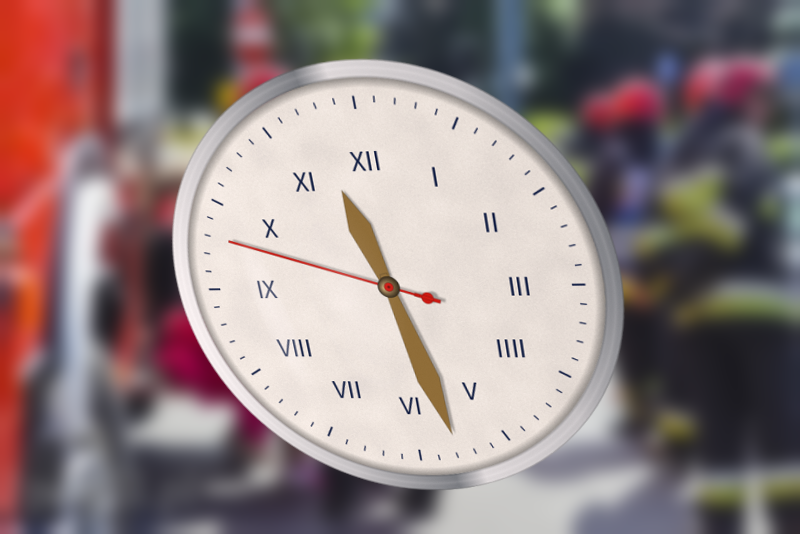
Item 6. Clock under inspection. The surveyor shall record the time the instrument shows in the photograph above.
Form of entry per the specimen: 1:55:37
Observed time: 11:27:48
